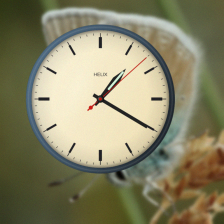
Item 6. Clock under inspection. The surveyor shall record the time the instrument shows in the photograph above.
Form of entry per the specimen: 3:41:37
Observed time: 1:20:08
